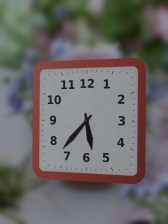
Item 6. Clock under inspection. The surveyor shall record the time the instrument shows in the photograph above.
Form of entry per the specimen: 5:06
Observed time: 5:37
